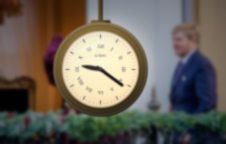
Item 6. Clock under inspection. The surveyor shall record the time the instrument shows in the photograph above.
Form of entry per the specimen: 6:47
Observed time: 9:21
